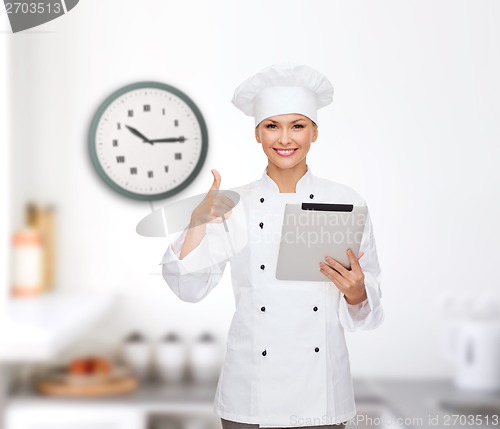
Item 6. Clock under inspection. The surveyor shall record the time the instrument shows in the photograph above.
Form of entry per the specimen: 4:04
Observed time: 10:15
